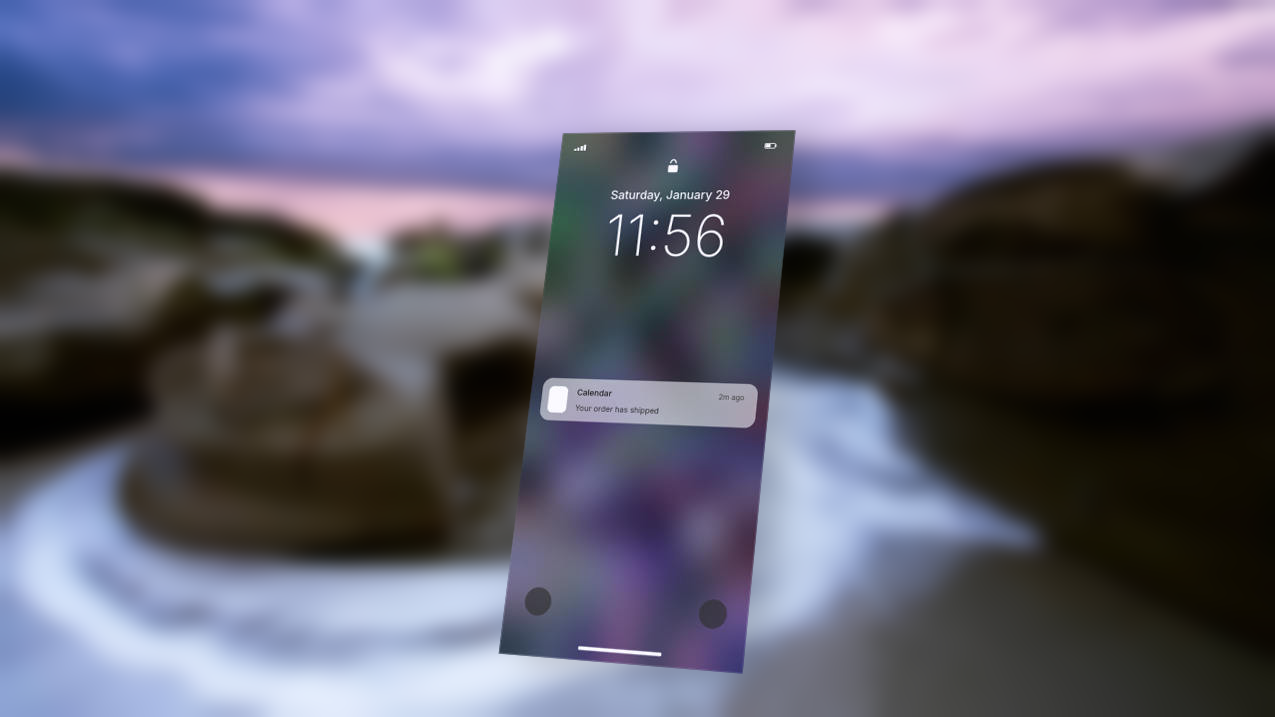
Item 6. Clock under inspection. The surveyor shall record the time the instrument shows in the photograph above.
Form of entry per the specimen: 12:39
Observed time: 11:56
